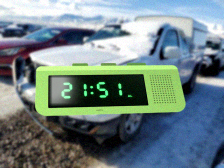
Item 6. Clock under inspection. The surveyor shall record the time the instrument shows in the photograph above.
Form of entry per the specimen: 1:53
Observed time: 21:51
